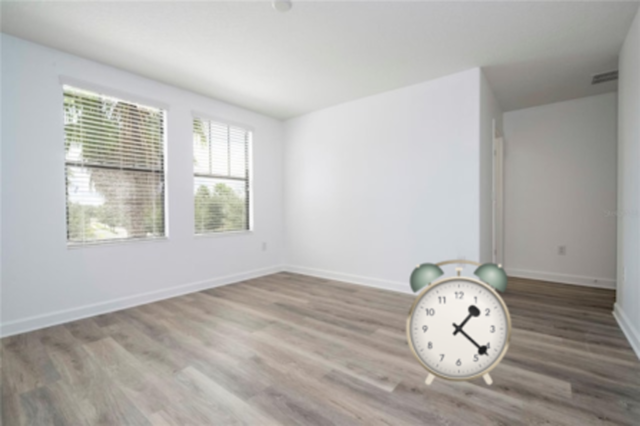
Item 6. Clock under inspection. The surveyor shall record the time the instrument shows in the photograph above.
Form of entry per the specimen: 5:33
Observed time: 1:22
